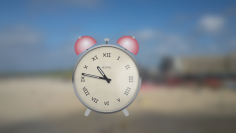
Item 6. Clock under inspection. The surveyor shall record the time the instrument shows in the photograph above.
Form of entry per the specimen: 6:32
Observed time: 10:47
